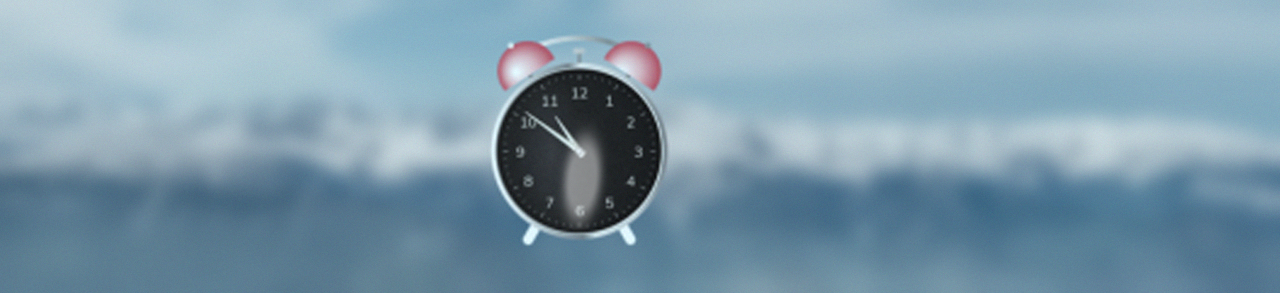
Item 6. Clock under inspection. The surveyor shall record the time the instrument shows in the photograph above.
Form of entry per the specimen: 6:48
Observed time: 10:51
